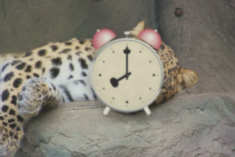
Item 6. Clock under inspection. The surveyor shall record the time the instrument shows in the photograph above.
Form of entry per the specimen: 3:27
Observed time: 8:00
